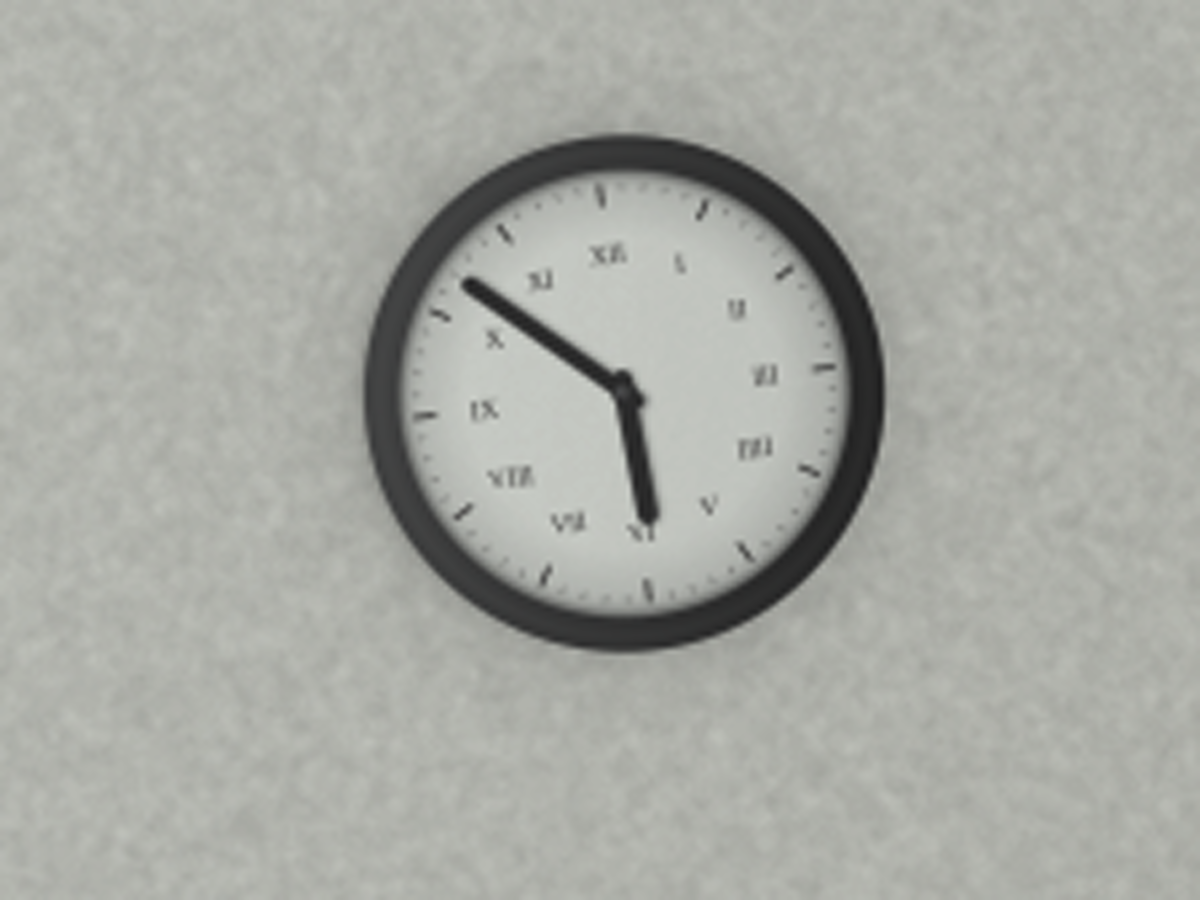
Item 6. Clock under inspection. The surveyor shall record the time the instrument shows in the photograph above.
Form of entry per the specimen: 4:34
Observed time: 5:52
